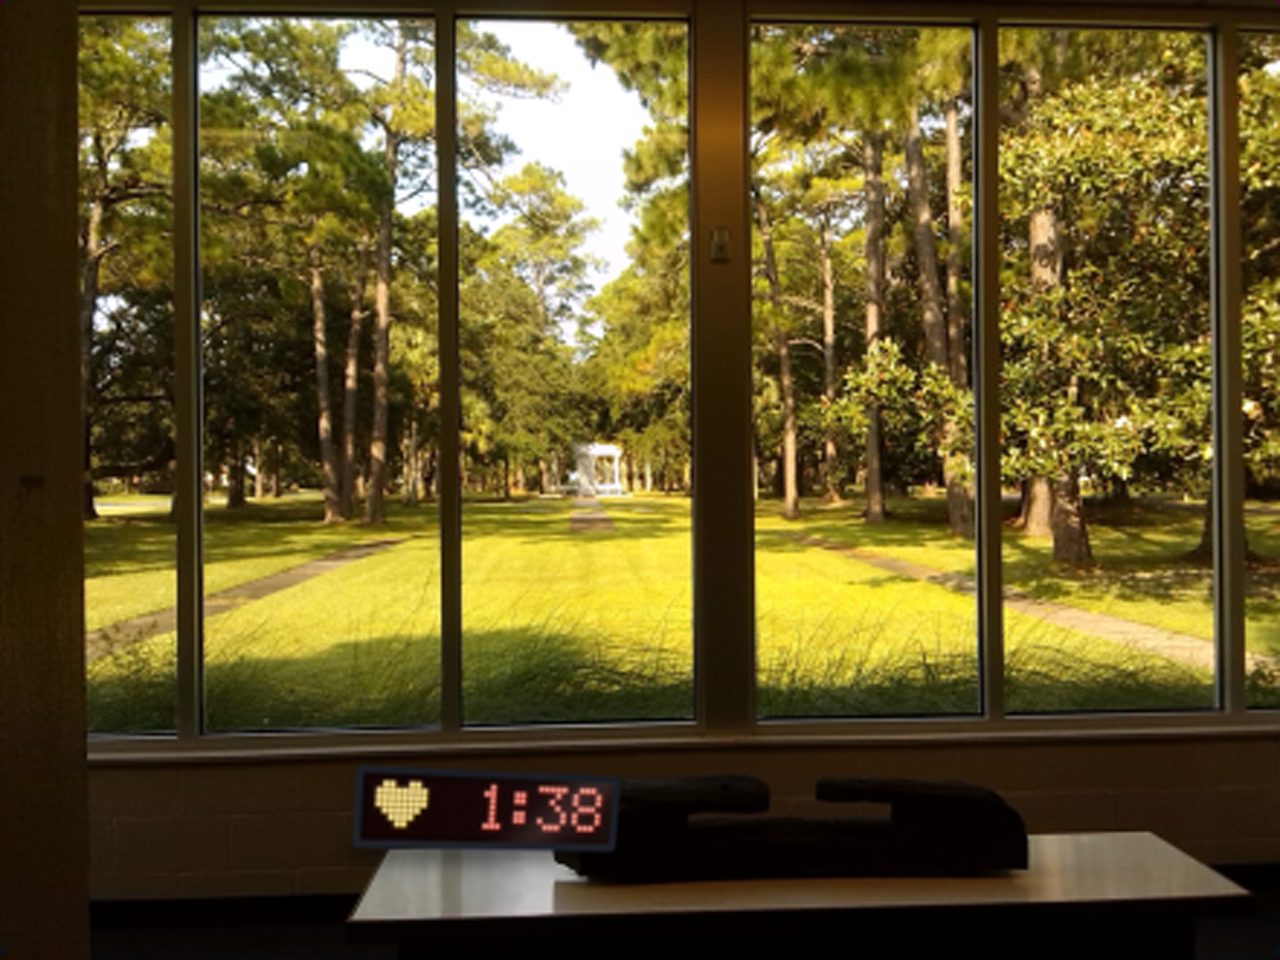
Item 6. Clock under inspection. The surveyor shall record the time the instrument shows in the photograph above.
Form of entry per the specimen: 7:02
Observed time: 1:38
